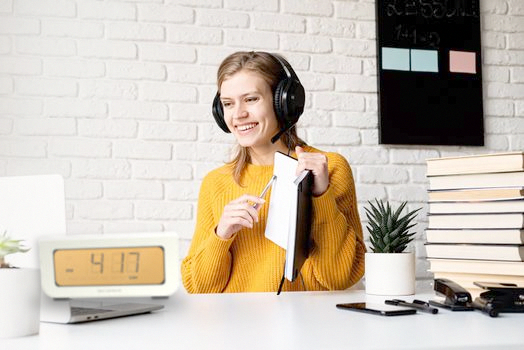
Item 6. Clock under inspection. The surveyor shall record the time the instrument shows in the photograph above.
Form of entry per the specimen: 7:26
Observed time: 4:17
